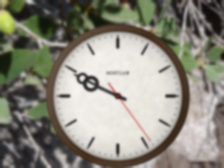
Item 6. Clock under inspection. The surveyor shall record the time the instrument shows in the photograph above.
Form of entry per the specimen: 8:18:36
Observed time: 9:49:24
